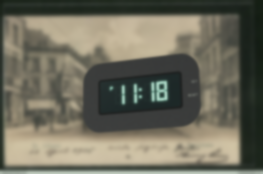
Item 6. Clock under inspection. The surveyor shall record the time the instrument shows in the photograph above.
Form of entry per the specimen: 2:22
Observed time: 11:18
